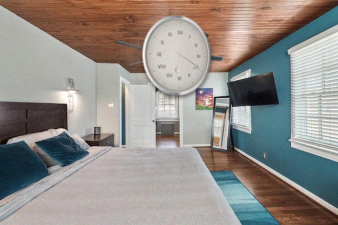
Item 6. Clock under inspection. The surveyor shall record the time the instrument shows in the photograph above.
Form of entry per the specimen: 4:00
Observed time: 6:20
